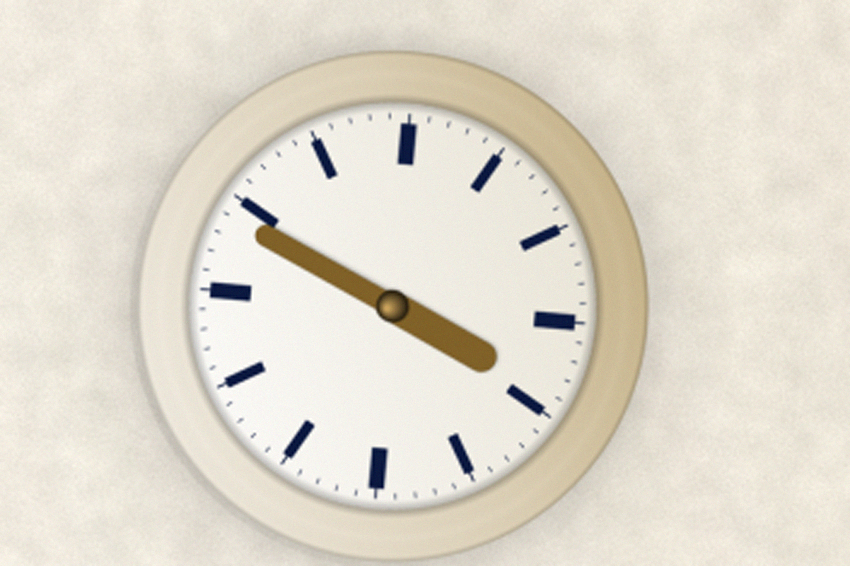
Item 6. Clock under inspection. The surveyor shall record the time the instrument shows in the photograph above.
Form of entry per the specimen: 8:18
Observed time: 3:49
